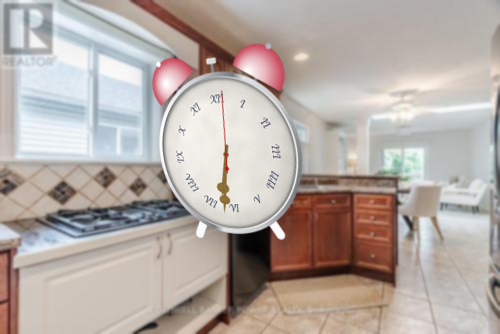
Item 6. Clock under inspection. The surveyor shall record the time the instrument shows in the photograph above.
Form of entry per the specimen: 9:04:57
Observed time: 6:32:01
